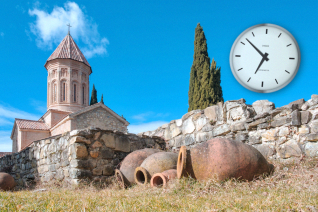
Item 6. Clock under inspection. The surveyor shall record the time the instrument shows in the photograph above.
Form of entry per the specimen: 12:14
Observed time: 6:52
